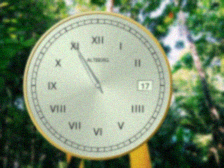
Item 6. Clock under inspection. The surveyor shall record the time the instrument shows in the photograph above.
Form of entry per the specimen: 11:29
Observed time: 10:55
